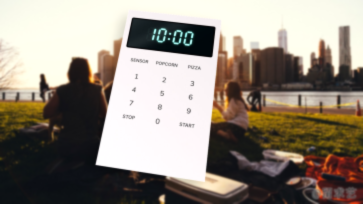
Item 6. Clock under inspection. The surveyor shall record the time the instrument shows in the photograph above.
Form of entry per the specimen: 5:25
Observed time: 10:00
